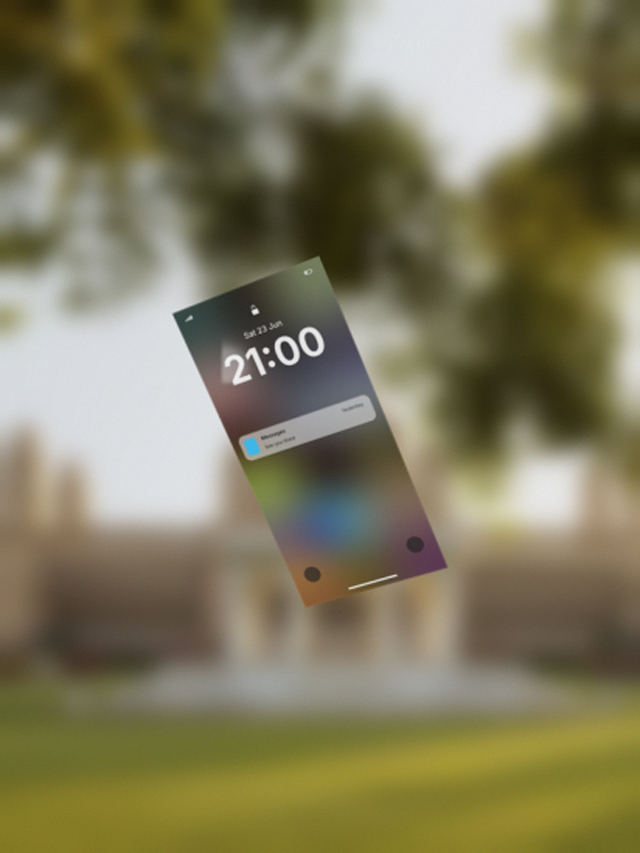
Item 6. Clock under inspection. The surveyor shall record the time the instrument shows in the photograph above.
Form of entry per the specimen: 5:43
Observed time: 21:00
